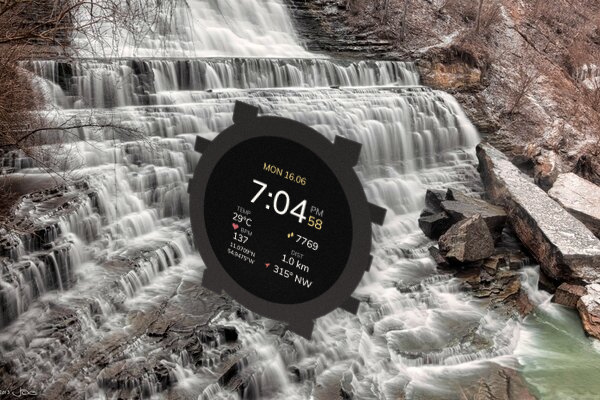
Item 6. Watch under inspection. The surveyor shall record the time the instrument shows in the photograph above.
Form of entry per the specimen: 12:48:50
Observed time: 7:04:58
